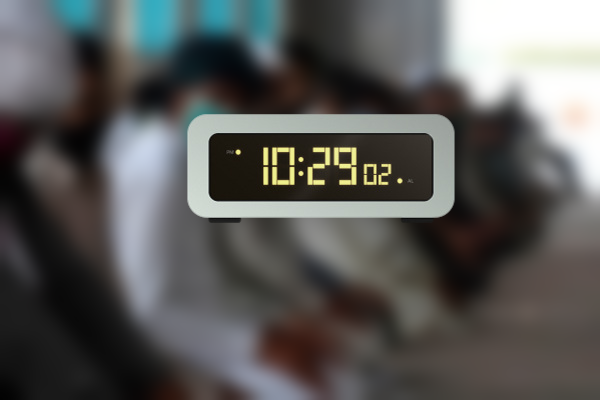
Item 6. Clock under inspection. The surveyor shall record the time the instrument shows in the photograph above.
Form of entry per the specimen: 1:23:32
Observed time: 10:29:02
